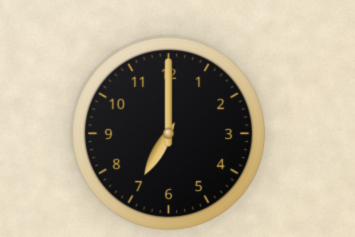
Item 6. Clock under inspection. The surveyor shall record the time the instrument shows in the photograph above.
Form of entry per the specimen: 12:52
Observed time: 7:00
